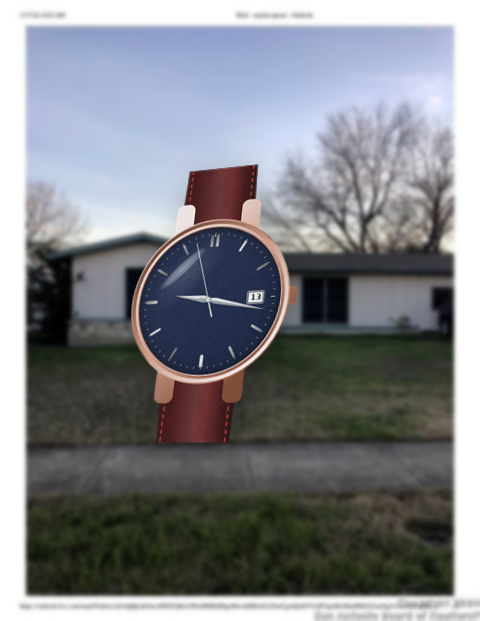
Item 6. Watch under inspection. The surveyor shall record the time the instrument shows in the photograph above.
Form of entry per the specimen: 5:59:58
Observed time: 9:16:57
